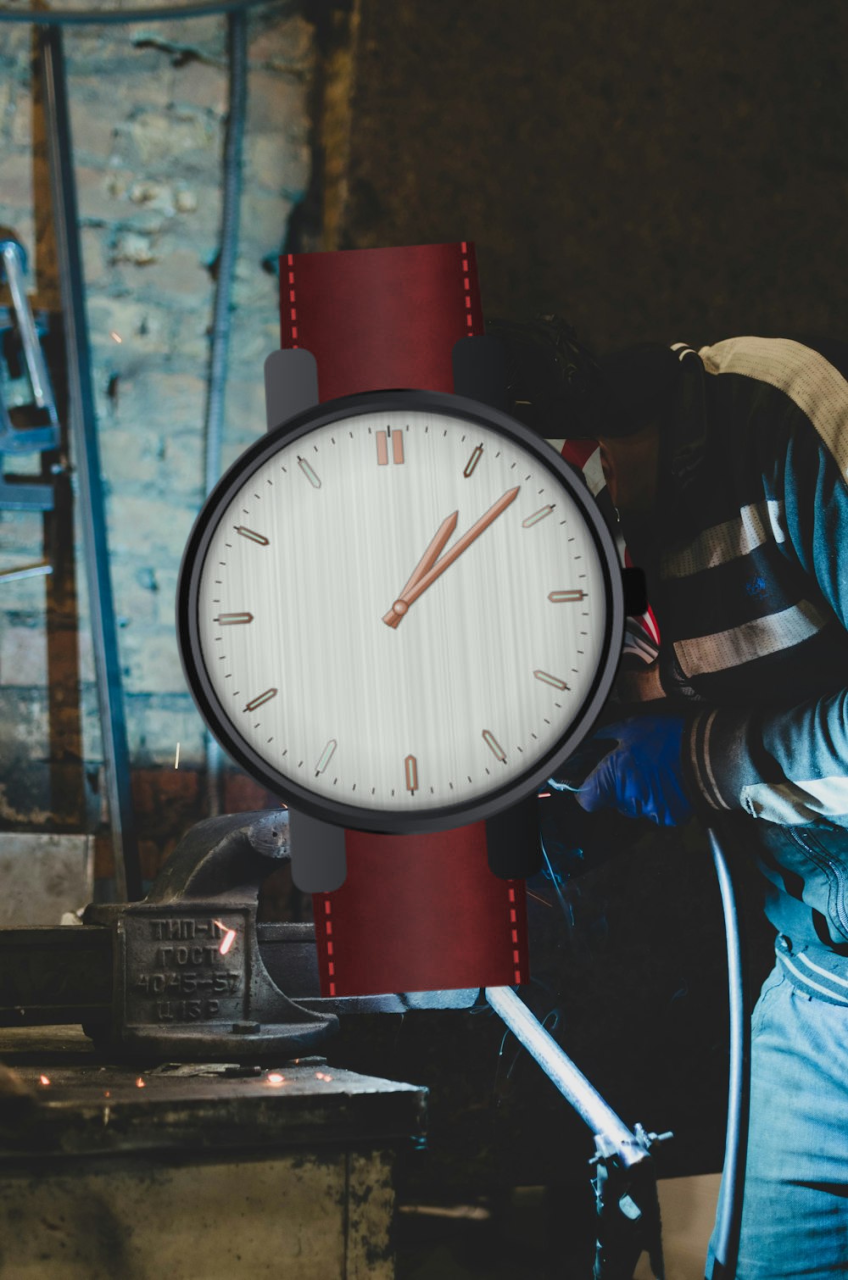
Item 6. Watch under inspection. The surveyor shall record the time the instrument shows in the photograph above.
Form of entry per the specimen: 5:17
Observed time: 1:08
